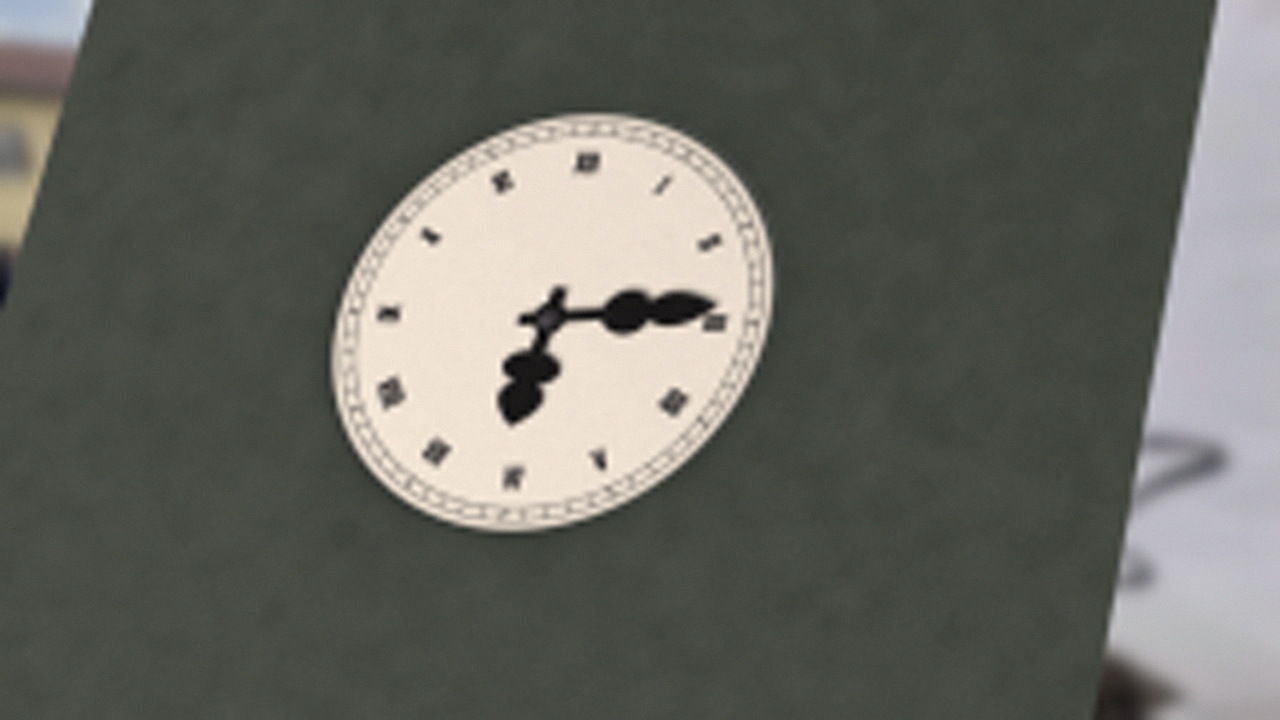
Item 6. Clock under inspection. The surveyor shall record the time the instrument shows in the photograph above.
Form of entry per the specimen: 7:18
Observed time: 6:14
